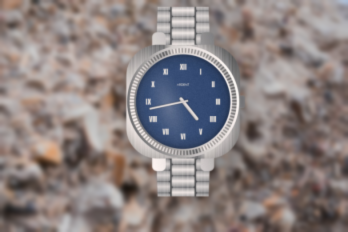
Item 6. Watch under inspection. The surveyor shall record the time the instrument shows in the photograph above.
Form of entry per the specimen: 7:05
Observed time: 4:43
